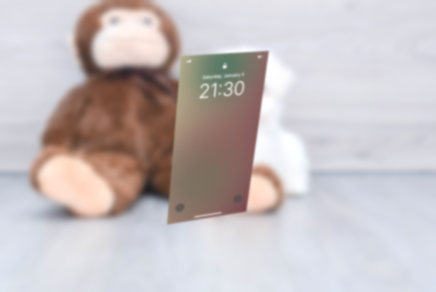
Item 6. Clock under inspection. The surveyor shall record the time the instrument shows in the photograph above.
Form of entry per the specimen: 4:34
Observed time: 21:30
